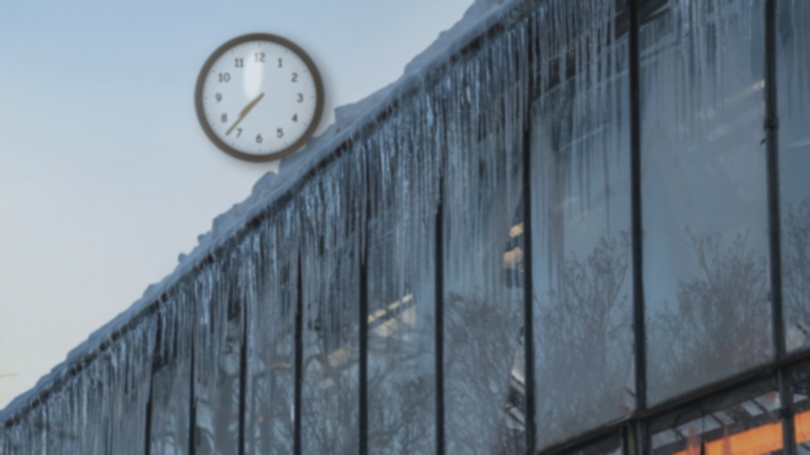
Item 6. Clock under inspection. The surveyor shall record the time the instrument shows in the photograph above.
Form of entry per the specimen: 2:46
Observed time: 7:37
